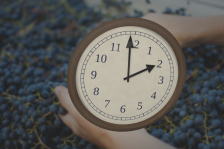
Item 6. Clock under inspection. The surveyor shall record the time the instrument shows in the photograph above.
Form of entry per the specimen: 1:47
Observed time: 1:59
